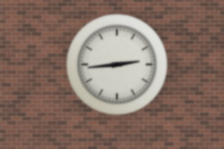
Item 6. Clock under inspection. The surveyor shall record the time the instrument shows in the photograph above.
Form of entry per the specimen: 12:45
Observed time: 2:44
